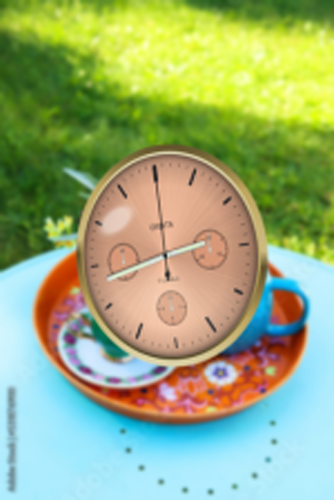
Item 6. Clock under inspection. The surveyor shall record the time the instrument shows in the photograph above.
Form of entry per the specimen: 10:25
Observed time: 2:43
